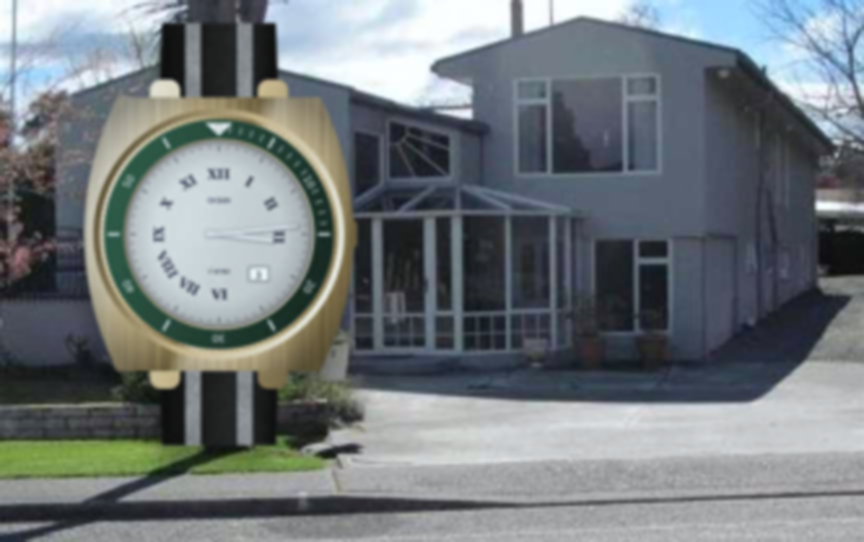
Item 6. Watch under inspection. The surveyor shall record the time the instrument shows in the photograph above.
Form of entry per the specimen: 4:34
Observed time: 3:14
